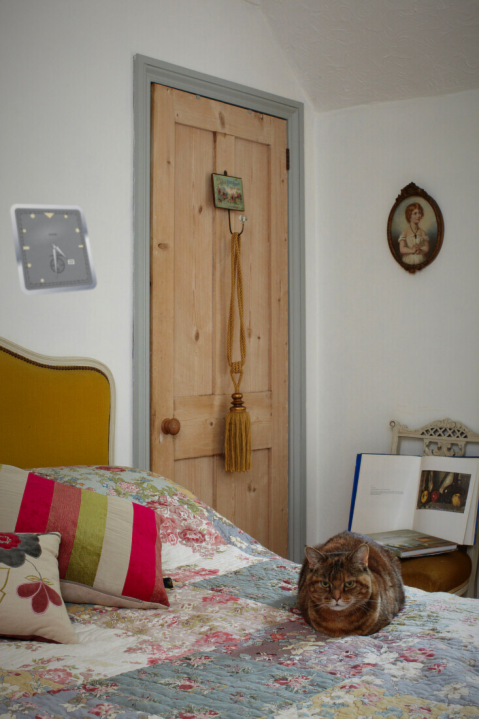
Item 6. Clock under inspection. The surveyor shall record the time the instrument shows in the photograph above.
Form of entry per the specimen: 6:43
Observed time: 4:31
